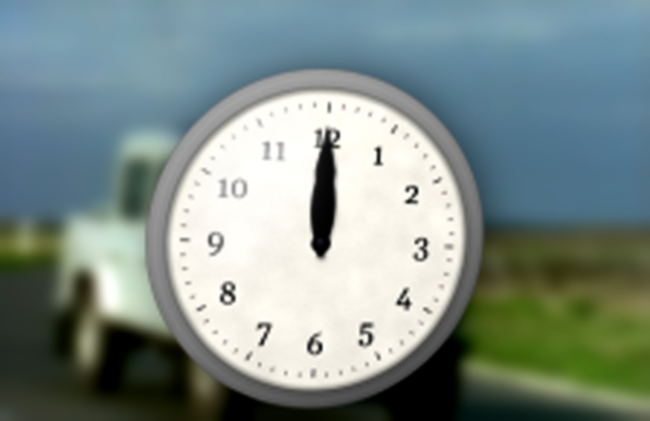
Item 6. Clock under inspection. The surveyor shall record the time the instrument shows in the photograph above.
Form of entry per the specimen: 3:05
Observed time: 12:00
